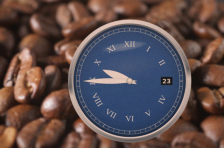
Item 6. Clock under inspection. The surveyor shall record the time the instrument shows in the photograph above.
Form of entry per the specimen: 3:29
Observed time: 9:45
